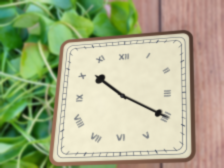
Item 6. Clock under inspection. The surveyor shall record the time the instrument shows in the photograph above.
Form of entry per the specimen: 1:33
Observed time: 10:20
